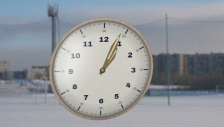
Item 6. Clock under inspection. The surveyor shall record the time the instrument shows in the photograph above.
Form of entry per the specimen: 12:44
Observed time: 1:04
